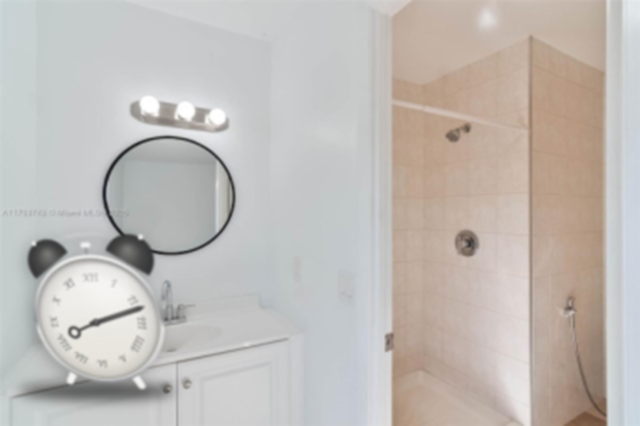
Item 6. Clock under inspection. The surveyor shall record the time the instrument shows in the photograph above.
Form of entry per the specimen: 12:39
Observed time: 8:12
